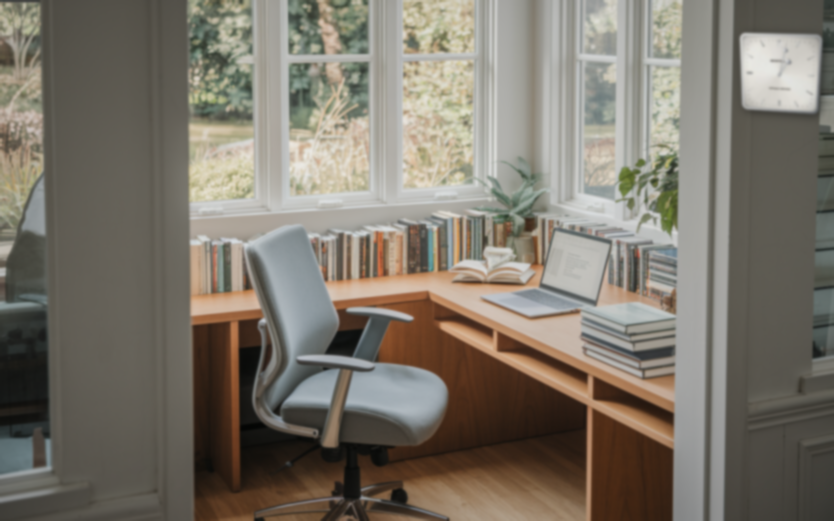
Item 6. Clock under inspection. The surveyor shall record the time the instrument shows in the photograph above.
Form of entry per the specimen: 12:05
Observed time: 1:02
